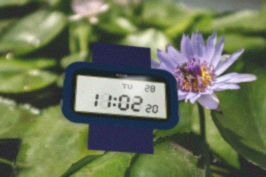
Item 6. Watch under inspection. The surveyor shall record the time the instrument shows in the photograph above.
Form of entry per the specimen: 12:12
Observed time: 11:02
